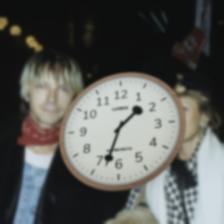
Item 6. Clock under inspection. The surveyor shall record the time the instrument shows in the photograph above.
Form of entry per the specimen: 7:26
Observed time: 1:33
